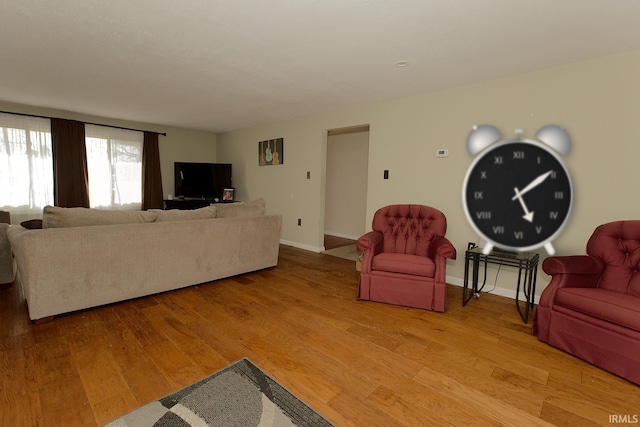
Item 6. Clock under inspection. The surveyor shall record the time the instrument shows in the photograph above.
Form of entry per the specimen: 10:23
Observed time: 5:09
